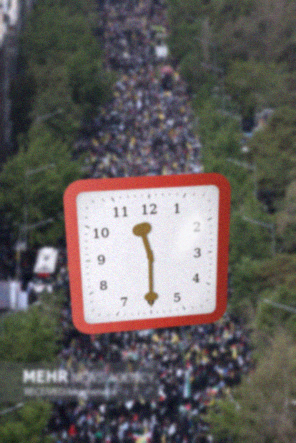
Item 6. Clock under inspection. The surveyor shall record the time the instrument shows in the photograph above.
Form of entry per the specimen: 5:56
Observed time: 11:30
